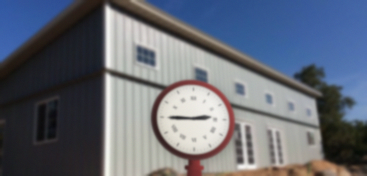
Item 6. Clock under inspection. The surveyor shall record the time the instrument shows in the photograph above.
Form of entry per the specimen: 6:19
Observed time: 2:45
